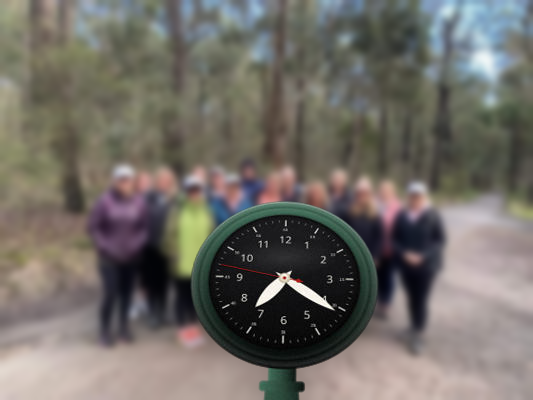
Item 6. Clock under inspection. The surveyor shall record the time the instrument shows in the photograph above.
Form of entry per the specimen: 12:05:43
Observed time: 7:20:47
